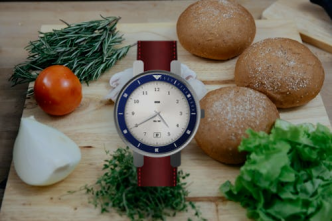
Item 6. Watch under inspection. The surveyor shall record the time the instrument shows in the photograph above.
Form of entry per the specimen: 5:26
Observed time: 4:40
